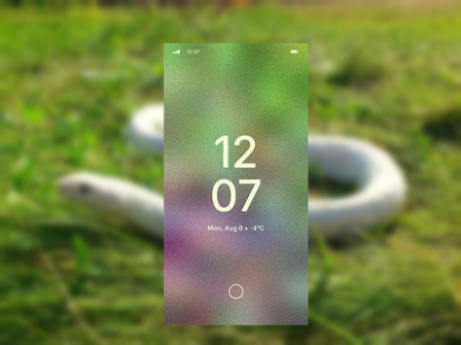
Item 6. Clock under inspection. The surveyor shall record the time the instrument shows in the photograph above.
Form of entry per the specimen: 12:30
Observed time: 12:07
